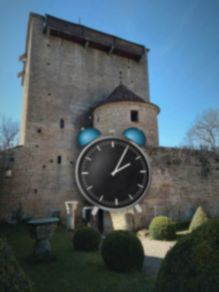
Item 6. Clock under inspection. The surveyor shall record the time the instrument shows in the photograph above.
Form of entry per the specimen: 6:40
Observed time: 2:05
